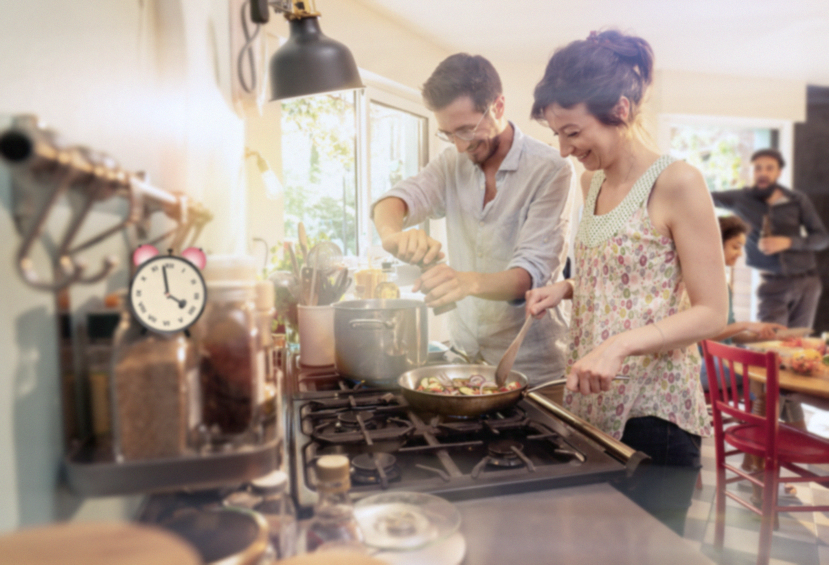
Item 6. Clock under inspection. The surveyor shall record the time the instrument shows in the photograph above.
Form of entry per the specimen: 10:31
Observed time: 3:58
